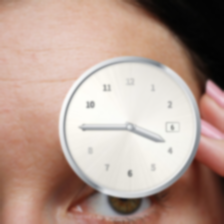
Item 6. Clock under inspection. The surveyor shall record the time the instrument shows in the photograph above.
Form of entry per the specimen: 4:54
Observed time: 3:45
